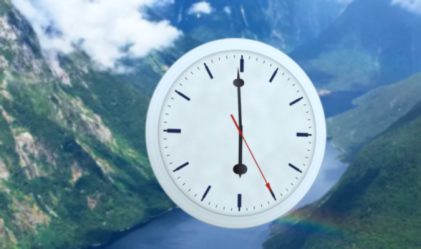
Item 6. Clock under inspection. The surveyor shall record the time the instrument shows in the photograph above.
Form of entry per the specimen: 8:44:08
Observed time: 5:59:25
